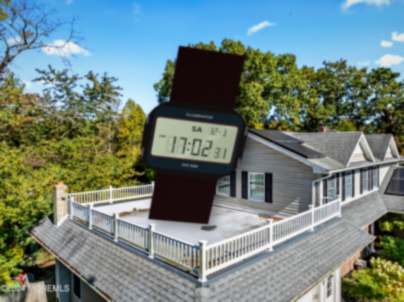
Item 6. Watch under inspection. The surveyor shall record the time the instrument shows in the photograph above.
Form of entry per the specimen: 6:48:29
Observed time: 17:02:31
